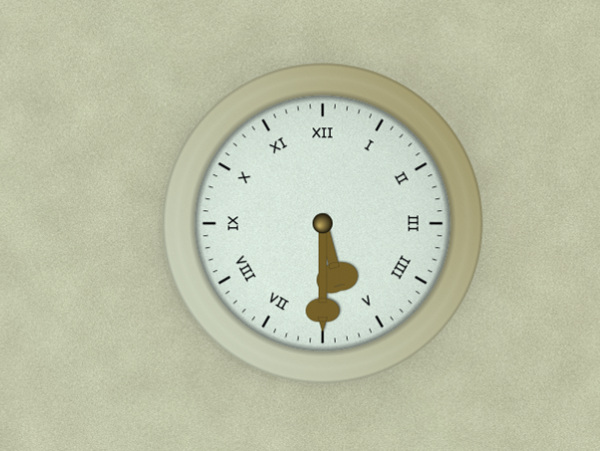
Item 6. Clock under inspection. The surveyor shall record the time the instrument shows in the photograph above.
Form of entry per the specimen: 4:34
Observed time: 5:30
